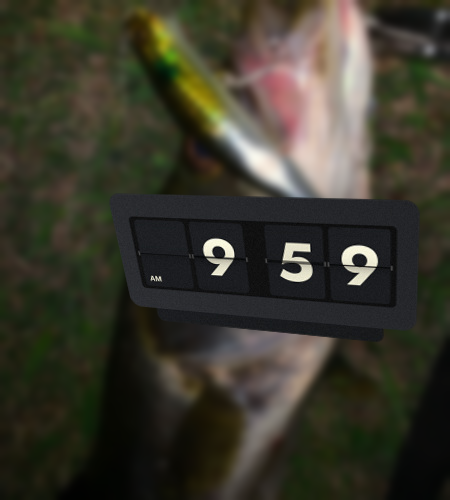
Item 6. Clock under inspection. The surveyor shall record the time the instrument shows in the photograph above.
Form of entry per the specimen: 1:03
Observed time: 9:59
